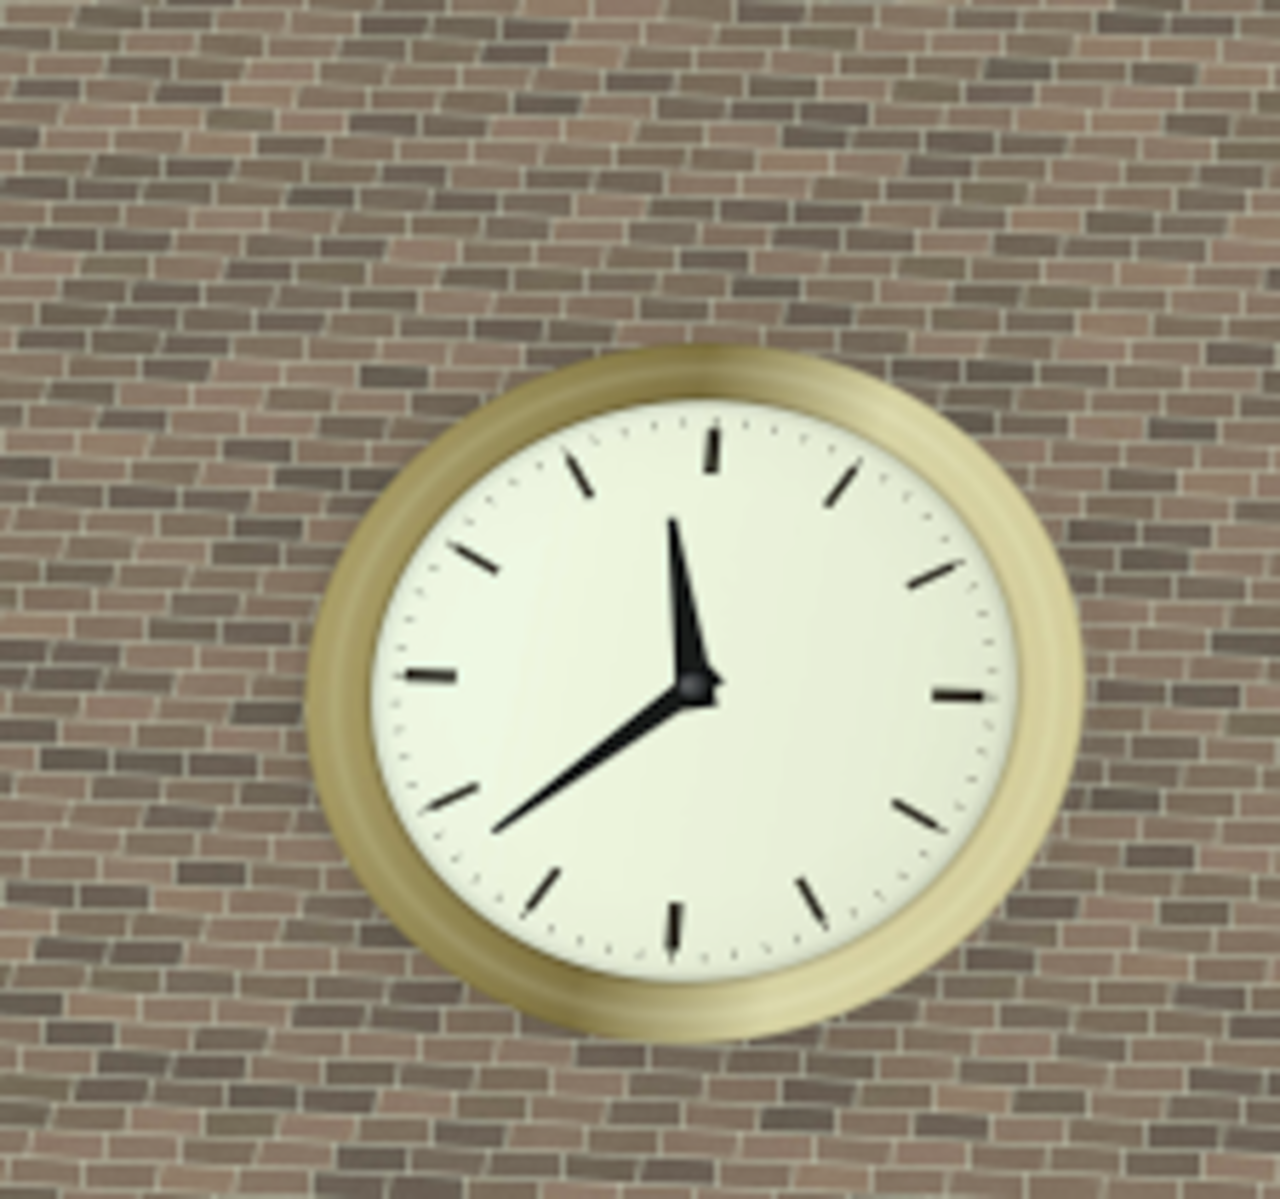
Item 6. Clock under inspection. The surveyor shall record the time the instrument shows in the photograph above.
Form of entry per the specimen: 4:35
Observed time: 11:38
